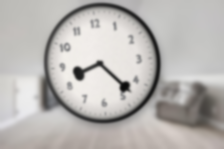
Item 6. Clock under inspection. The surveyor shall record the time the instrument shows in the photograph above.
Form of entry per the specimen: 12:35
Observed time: 8:23
